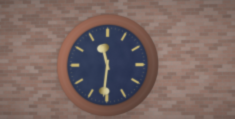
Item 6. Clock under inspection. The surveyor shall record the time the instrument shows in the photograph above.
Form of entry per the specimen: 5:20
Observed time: 11:31
